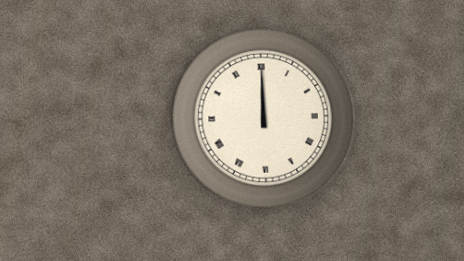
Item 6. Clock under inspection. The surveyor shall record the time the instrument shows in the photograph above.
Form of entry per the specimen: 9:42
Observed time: 12:00
